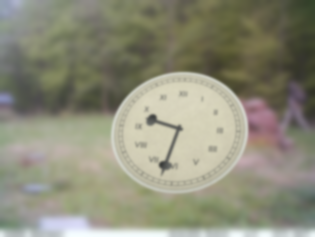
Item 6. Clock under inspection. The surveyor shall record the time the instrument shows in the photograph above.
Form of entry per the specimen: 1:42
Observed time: 9:32
